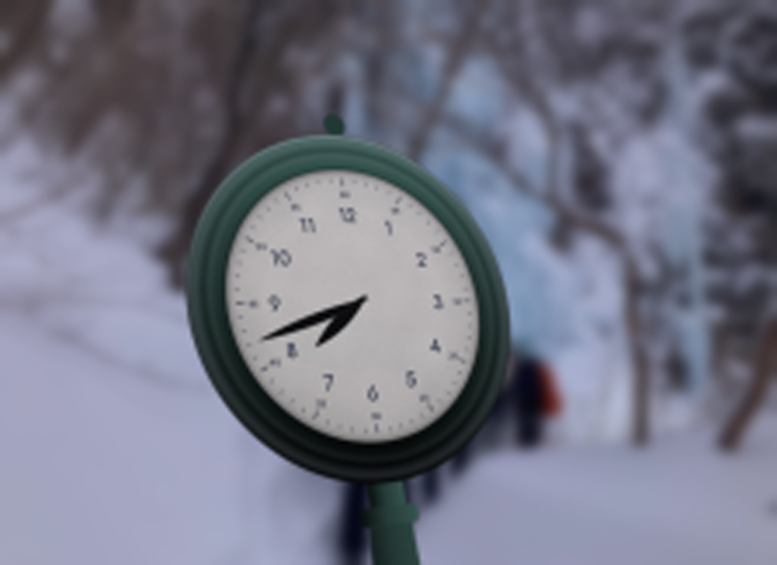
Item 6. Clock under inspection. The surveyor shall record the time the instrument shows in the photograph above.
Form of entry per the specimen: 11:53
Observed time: 7:42
